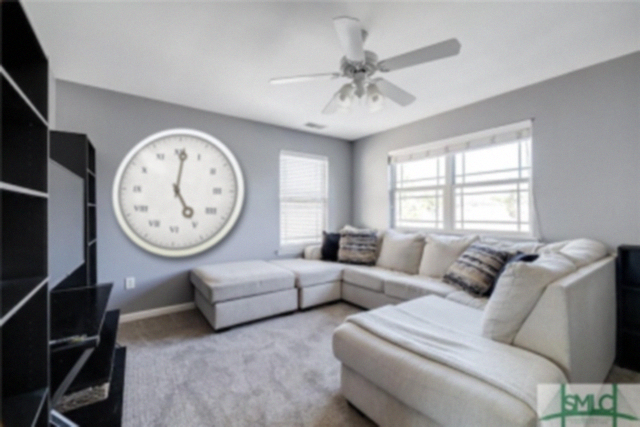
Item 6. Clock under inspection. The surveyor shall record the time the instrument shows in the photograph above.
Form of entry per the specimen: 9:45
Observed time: 5:01
